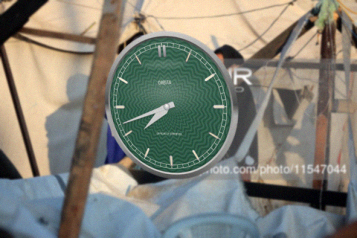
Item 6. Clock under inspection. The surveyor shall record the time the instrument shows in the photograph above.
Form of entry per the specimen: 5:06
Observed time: 7:42
